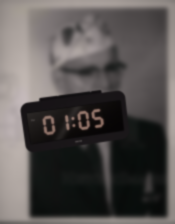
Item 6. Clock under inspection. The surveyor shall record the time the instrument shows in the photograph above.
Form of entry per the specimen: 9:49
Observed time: 1:05
